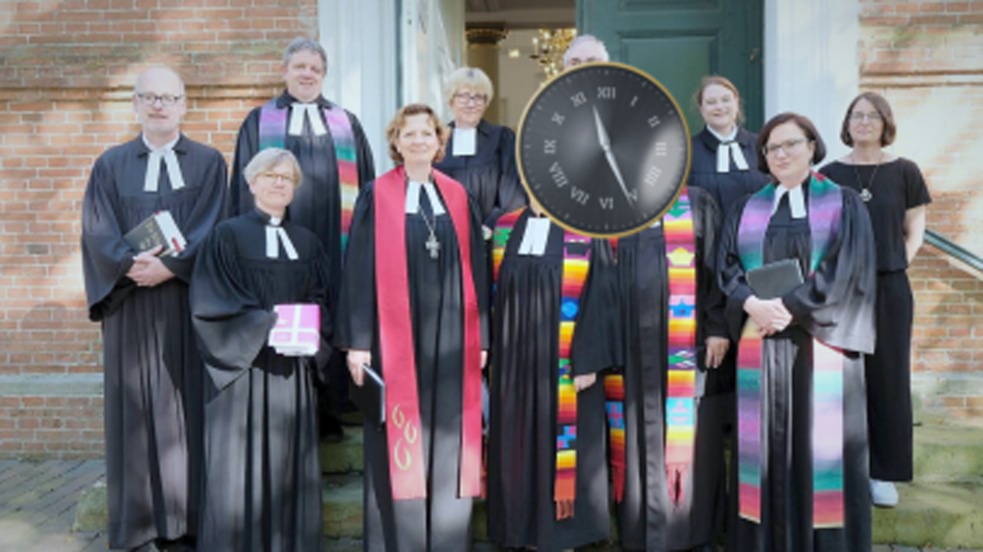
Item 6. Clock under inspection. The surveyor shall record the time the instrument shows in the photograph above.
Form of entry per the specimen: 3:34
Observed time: 11:26
